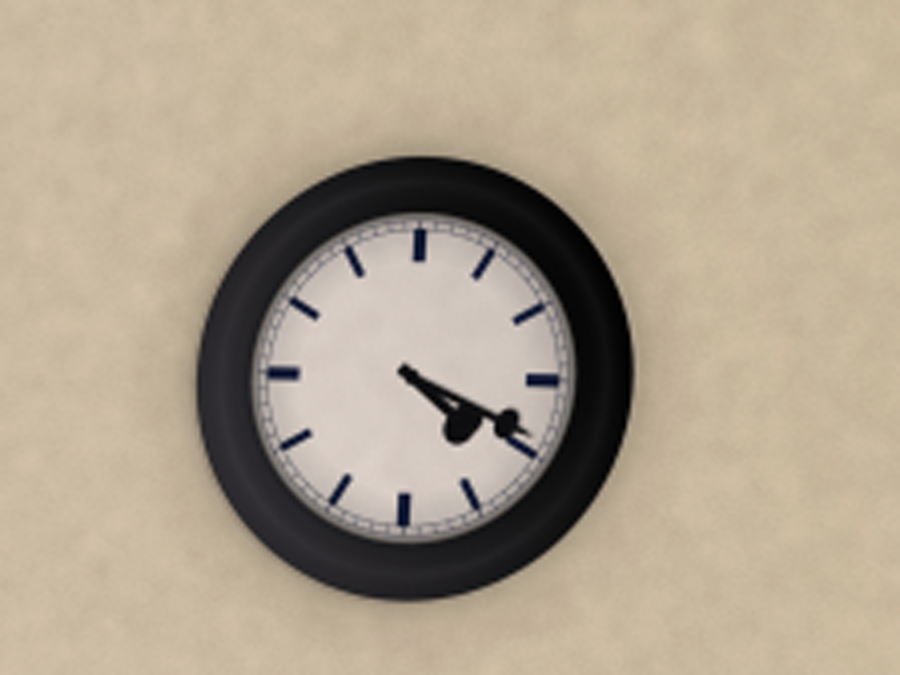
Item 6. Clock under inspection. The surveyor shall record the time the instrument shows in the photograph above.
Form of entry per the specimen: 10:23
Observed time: 4:19
